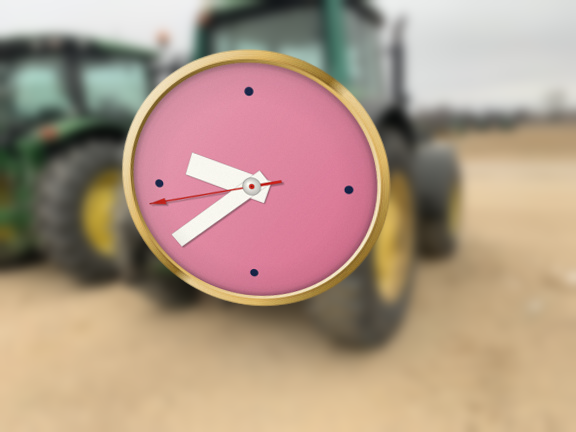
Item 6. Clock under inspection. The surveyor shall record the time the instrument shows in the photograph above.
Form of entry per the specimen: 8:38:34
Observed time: 9:38:43
